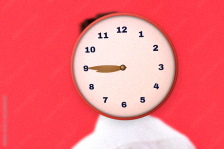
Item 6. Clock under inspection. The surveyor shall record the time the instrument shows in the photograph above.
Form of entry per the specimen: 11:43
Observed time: 8:45
